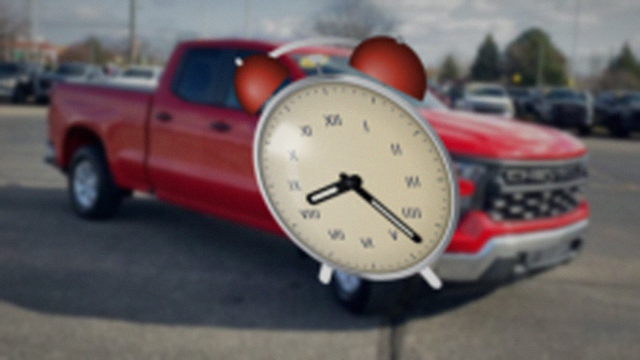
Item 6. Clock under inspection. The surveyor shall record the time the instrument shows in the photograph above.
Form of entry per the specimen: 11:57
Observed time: 8:23
